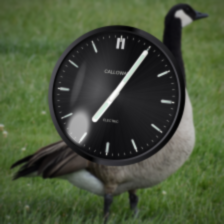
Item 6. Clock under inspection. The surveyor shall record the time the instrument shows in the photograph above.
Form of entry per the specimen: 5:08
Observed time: 7:05
